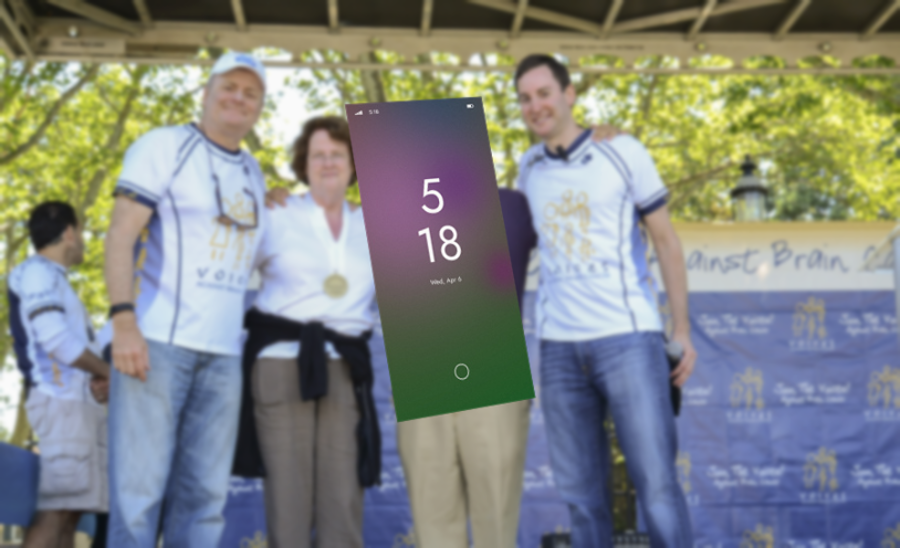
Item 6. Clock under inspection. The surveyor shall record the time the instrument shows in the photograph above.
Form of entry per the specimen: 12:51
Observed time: 5:18
